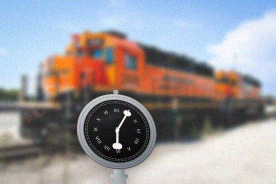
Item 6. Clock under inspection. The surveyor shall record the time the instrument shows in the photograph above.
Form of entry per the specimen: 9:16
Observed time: 6:05
